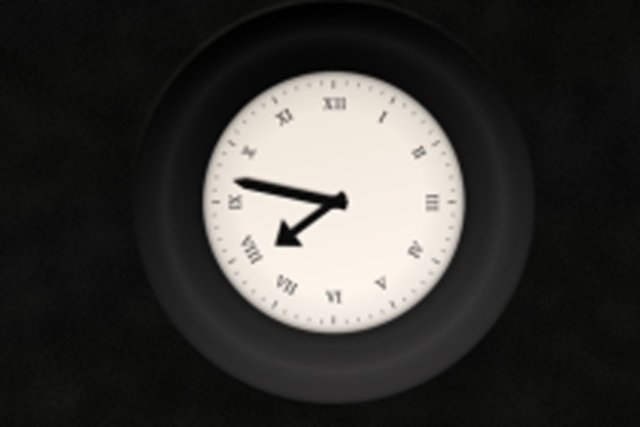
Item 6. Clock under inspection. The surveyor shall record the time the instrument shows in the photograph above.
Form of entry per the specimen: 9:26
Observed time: 7:47
